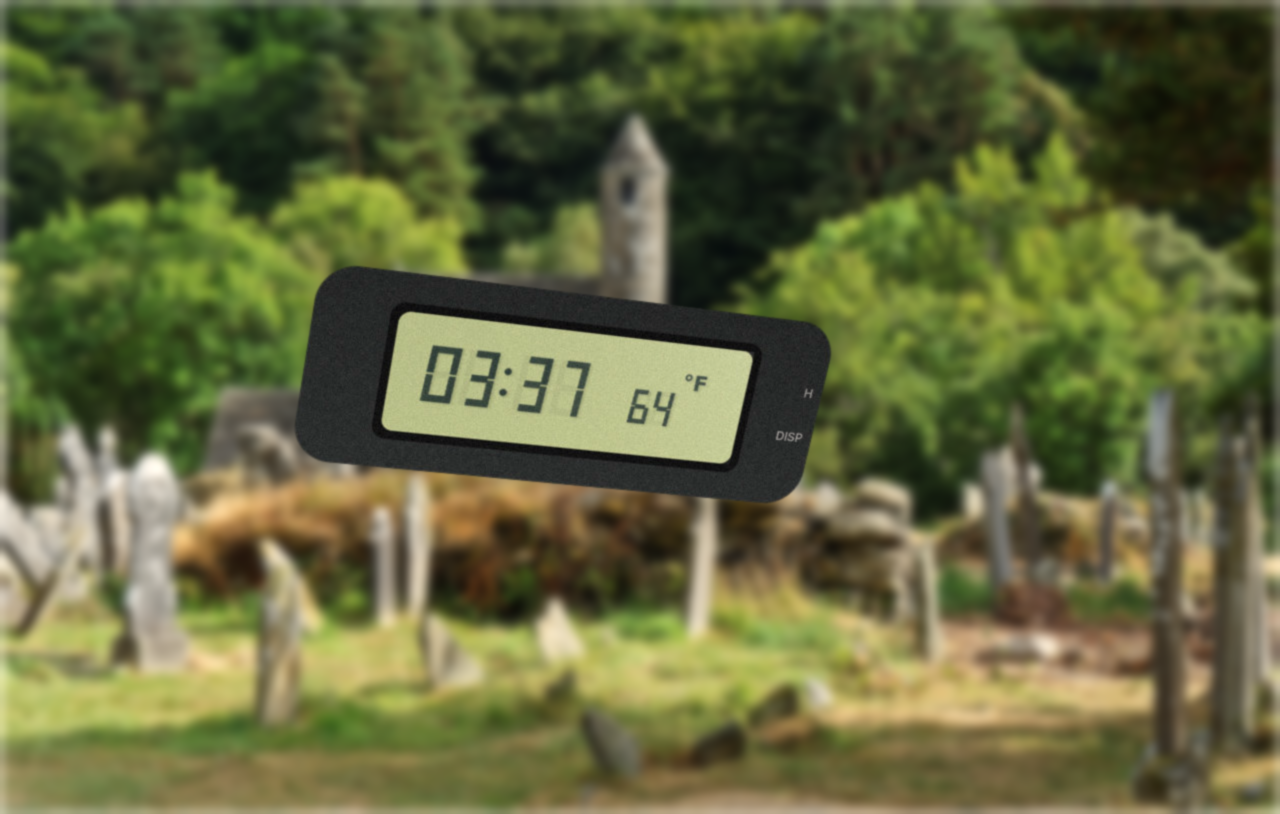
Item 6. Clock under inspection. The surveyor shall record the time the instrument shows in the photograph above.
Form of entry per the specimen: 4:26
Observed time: 3:37
